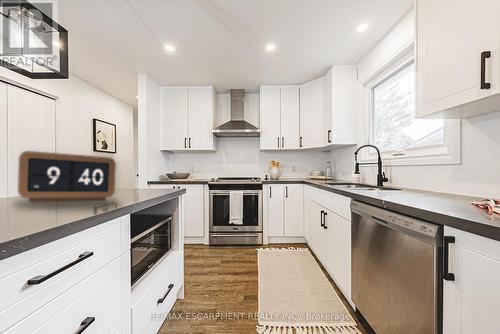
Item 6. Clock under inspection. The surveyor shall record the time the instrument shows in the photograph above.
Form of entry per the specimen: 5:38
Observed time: 9:40
